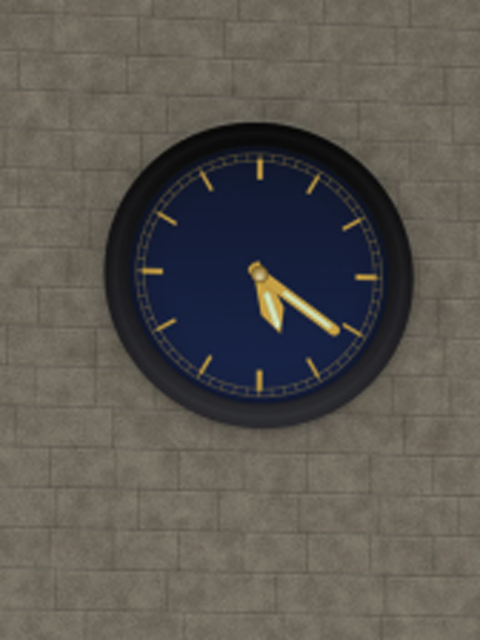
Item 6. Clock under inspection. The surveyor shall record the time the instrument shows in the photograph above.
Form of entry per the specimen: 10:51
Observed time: 5:21
